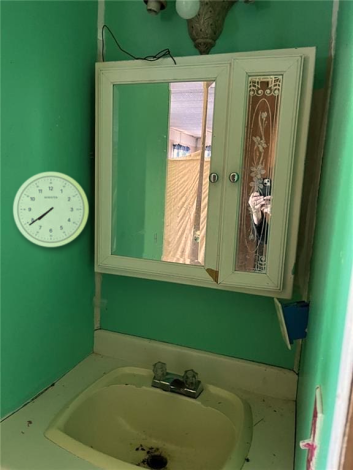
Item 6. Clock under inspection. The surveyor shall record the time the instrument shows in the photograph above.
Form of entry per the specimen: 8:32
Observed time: 7:39
